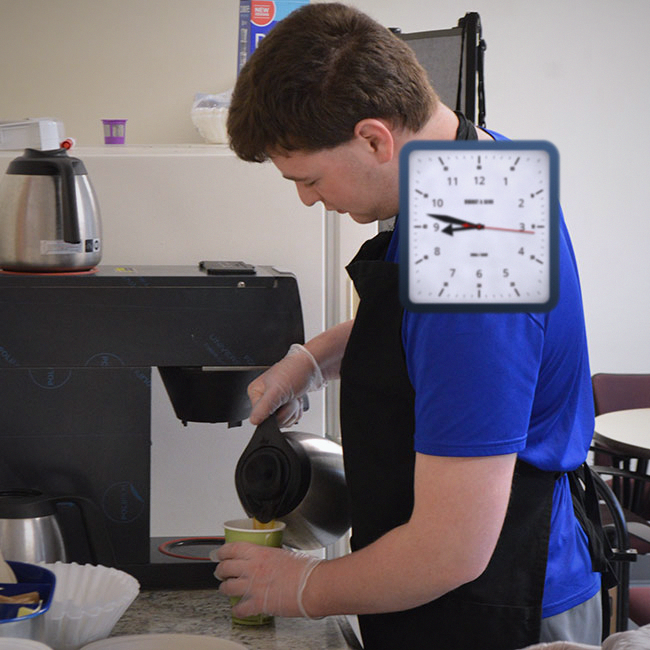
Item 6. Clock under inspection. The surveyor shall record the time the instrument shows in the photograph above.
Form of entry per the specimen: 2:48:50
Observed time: 8:47:16
